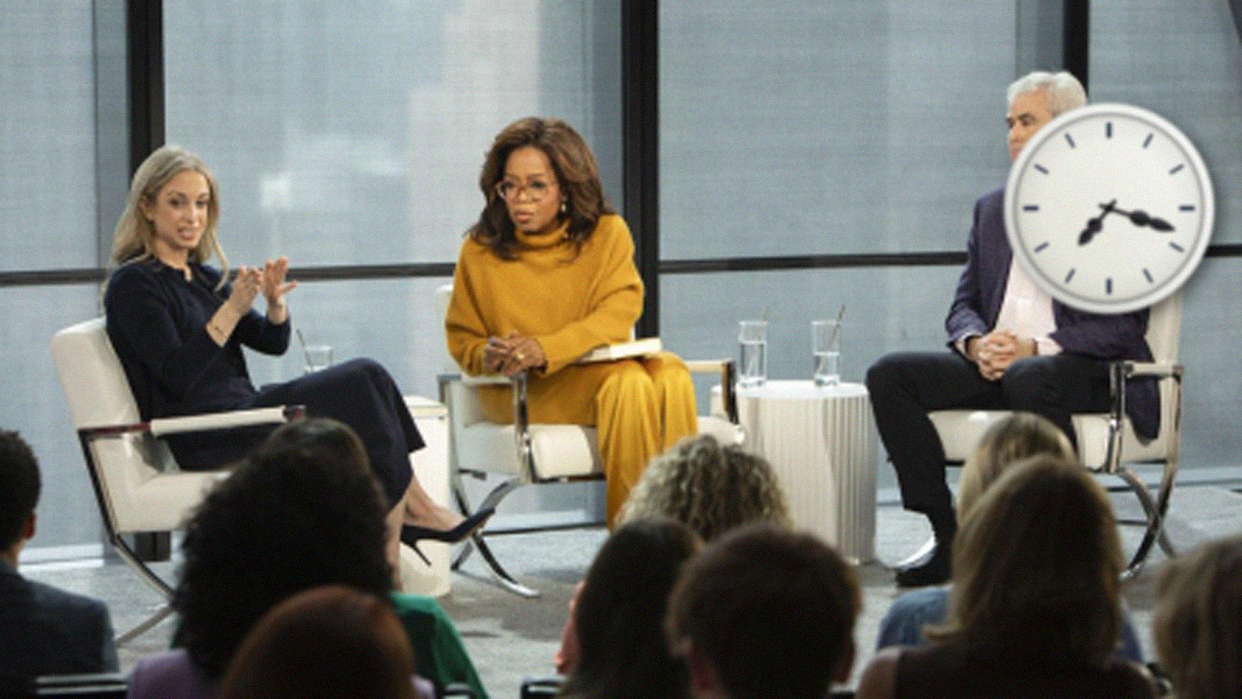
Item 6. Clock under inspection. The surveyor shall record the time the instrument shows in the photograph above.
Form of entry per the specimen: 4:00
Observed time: 7:18
